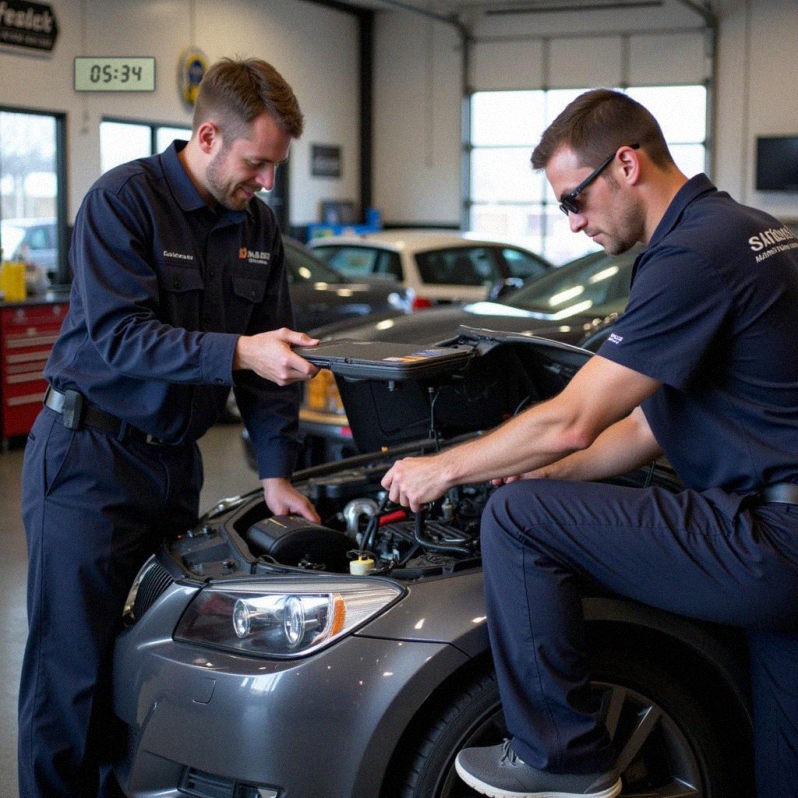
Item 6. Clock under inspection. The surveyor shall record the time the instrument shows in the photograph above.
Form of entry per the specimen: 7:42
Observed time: 5:34
